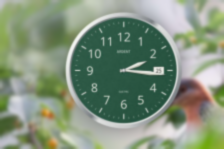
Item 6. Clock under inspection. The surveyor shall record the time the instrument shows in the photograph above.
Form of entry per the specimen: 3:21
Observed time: 2:16
